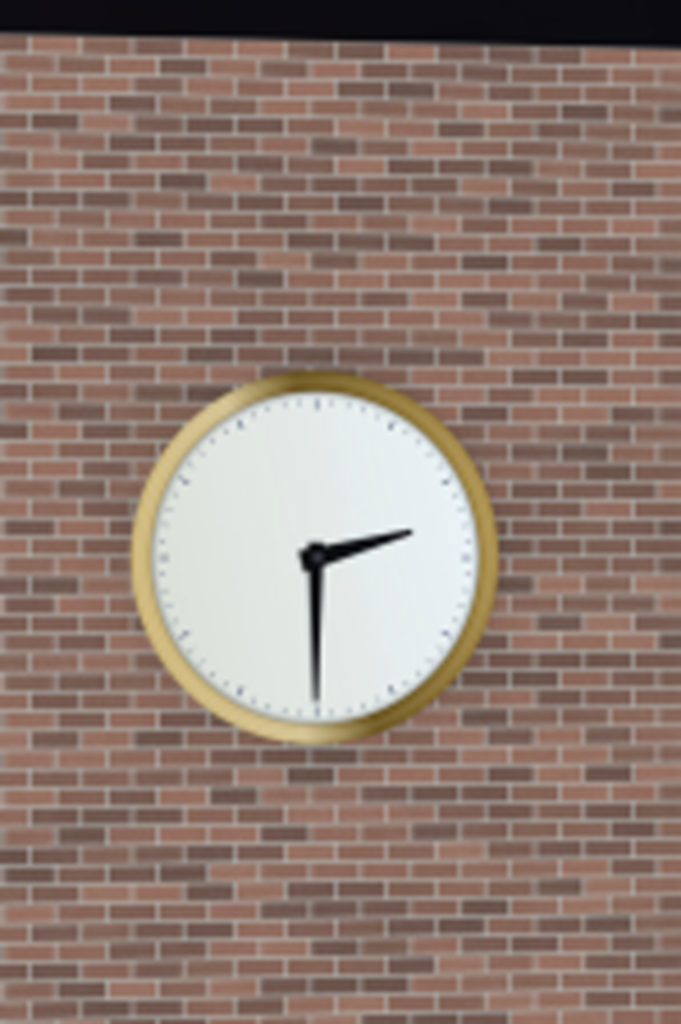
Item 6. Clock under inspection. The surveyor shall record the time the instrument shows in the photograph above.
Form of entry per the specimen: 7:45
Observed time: 2:30
